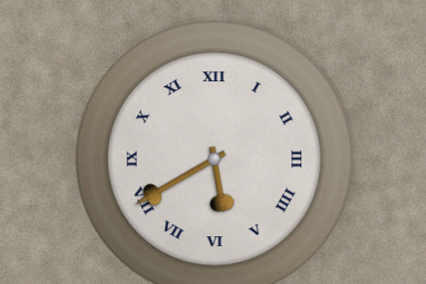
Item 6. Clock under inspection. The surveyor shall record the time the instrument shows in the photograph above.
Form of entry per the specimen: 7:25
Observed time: 5:40
